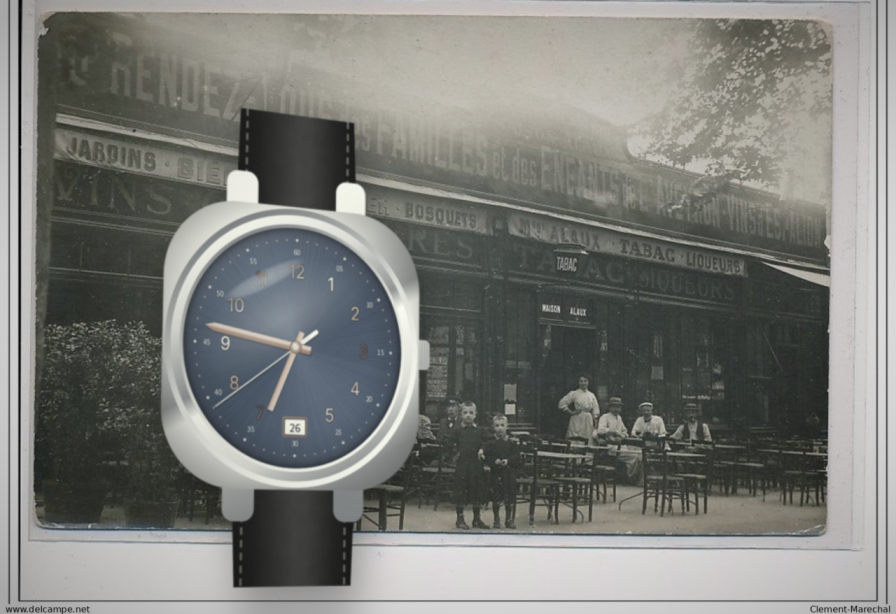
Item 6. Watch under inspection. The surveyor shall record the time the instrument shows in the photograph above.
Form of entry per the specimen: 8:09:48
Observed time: 6:46:39
